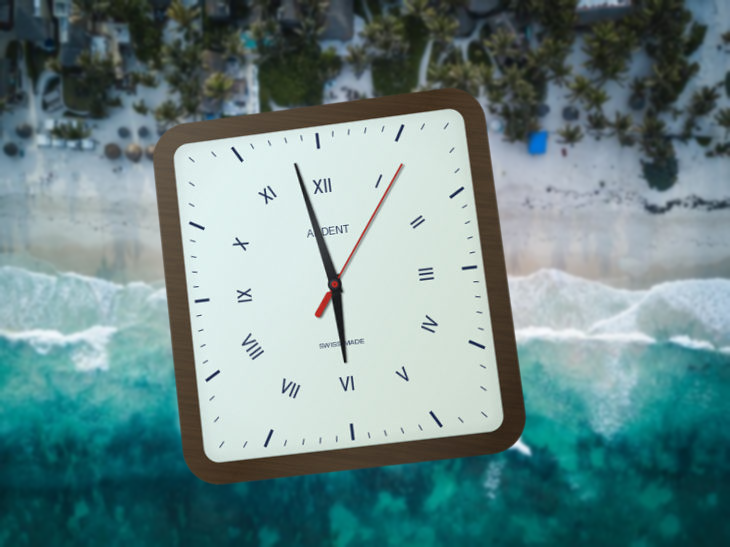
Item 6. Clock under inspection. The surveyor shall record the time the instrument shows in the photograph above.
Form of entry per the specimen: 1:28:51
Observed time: 5:58:06
